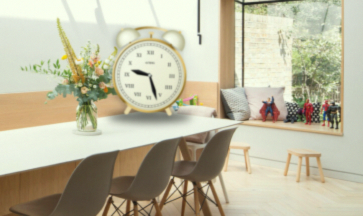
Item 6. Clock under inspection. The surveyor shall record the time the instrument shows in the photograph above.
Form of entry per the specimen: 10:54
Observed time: 9:27
